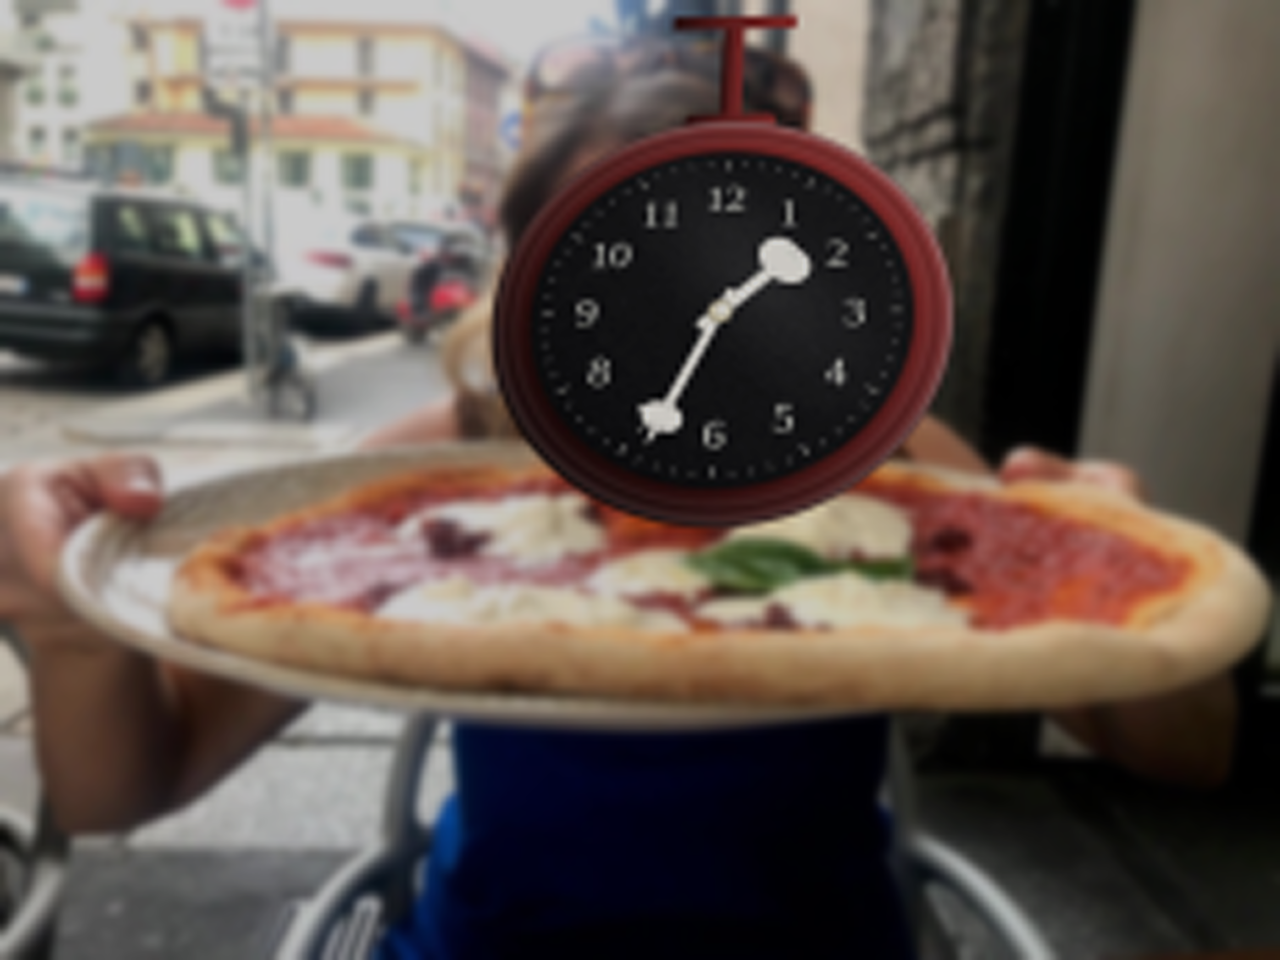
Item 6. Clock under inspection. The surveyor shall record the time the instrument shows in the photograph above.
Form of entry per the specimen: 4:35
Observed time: 1:34
